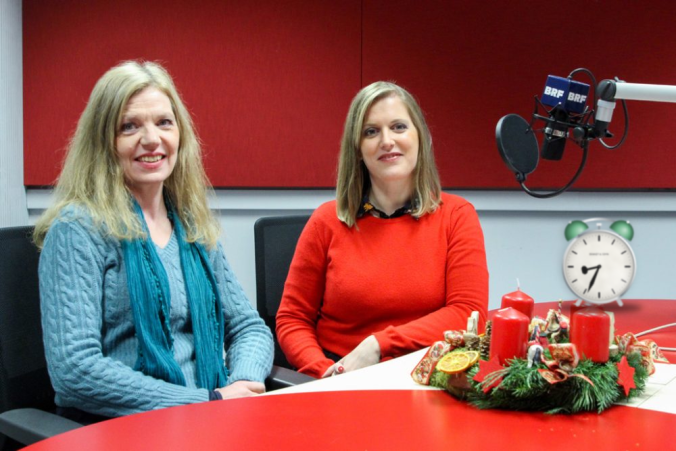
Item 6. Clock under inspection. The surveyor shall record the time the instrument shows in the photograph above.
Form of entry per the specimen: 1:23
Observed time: 8:34
